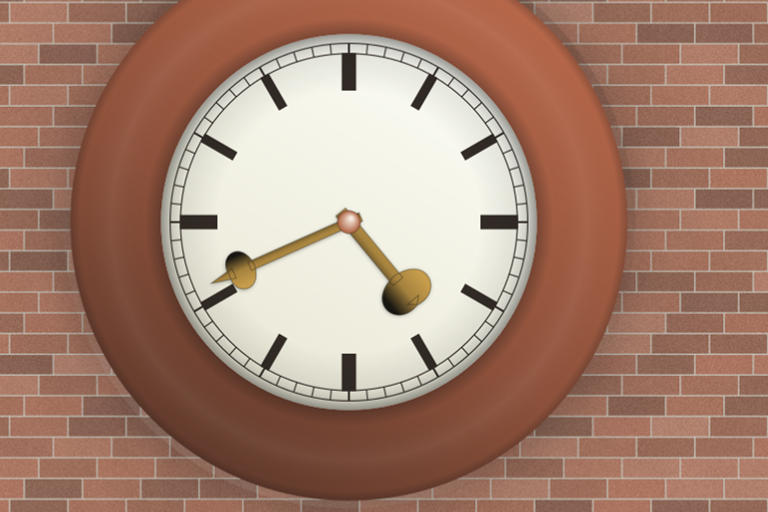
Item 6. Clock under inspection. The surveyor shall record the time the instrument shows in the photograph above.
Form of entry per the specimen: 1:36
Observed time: 4:41
